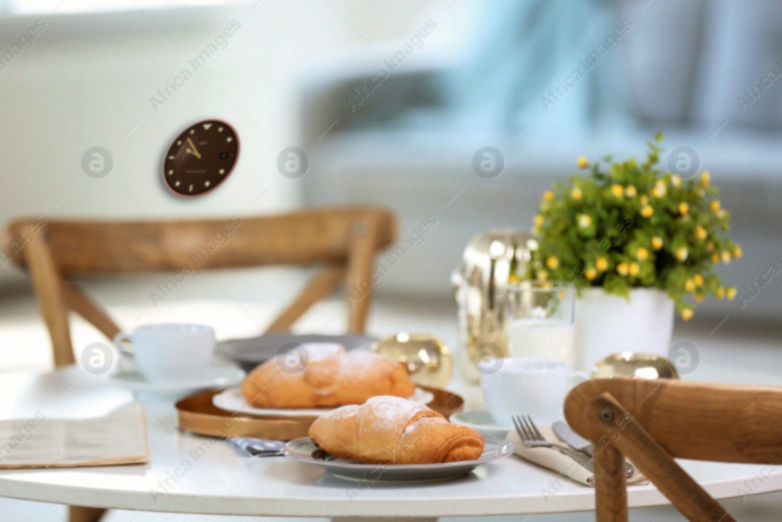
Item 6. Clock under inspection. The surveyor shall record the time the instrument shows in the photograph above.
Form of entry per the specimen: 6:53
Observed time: 9:53
